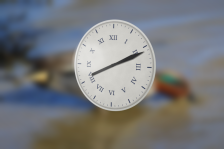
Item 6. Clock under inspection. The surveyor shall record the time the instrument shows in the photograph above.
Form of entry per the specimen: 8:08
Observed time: 8:11
